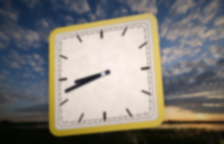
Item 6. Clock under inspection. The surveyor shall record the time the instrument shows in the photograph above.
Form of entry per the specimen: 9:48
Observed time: 8:42
